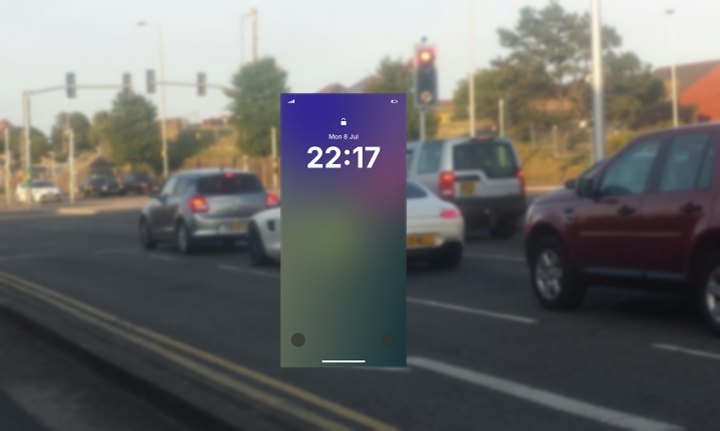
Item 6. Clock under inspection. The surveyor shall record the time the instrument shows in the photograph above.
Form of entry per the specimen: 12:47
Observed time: 22:17
